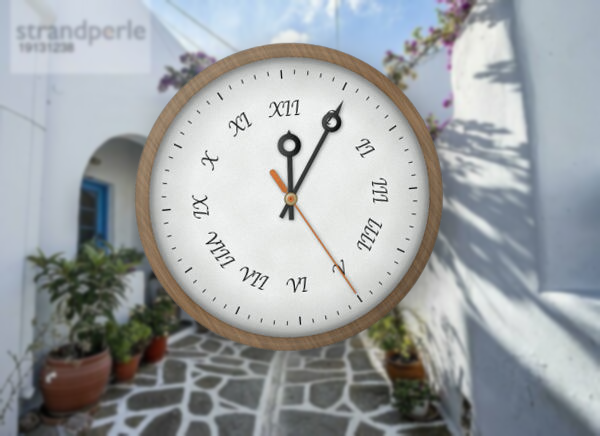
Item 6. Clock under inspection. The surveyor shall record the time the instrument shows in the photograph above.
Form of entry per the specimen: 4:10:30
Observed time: 12:05:25
